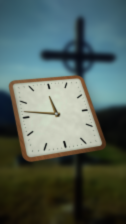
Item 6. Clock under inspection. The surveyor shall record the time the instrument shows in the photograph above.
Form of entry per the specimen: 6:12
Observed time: 11:47
